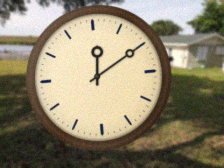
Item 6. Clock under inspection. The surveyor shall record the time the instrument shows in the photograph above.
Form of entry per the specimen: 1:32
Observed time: 12:10
